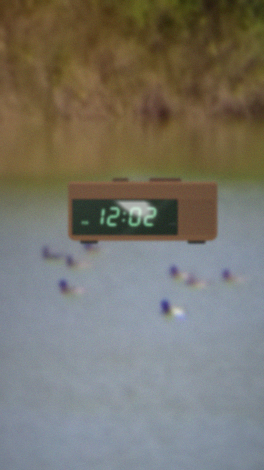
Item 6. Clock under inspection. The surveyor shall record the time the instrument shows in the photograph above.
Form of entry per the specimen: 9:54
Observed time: 12:02
